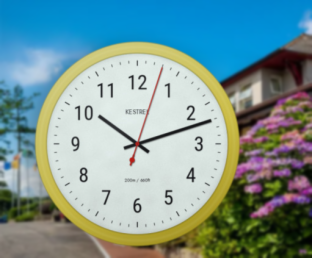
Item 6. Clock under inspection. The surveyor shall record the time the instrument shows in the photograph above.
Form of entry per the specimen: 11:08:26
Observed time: 10:12:03
